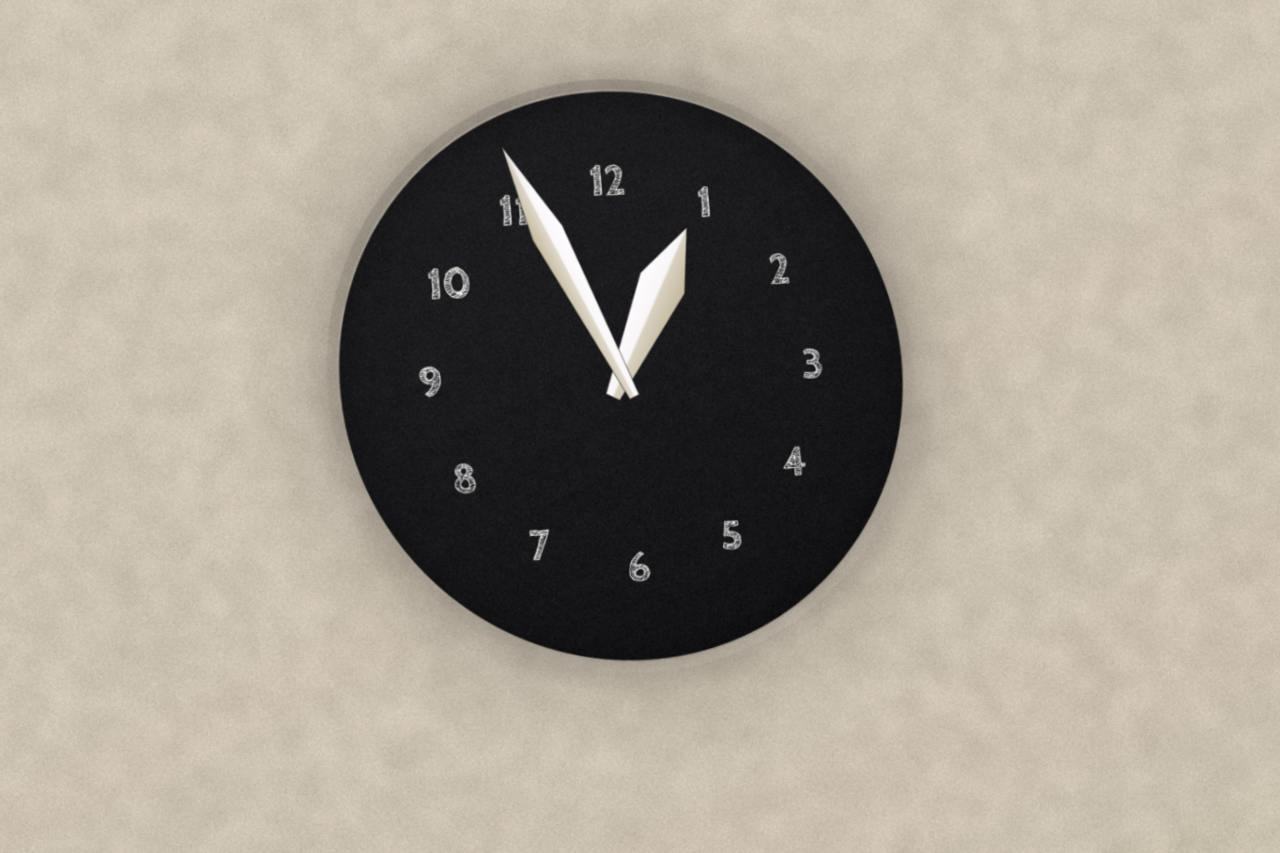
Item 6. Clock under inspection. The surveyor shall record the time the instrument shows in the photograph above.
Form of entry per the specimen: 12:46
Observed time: 12:56
